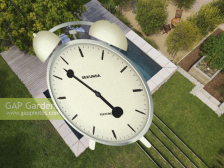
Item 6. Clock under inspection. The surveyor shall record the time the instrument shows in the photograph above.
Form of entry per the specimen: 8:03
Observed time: 4:53
